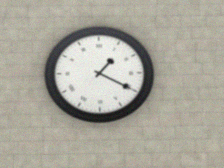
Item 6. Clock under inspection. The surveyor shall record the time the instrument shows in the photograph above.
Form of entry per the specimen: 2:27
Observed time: 1:20
